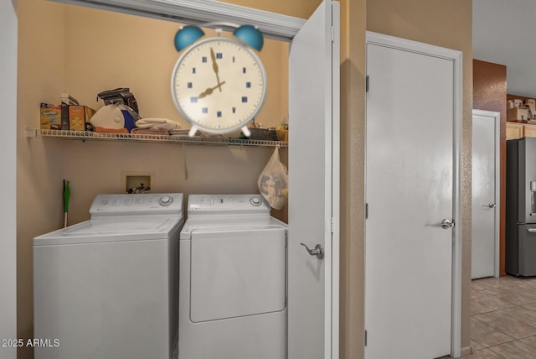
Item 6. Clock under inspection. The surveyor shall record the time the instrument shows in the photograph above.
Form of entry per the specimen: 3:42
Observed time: 7:58
